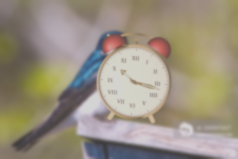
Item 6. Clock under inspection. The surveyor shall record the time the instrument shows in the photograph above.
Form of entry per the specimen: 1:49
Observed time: 10:17
